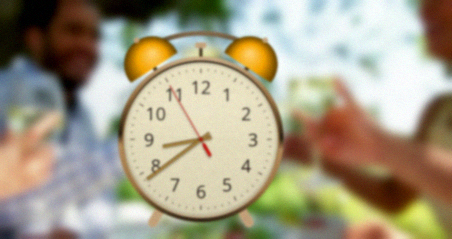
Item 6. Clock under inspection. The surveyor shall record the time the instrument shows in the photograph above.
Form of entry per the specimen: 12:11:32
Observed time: 8:38:55
